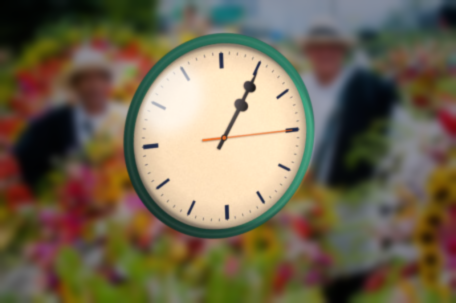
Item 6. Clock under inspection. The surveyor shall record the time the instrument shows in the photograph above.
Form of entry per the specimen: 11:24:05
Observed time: 1:05:15
